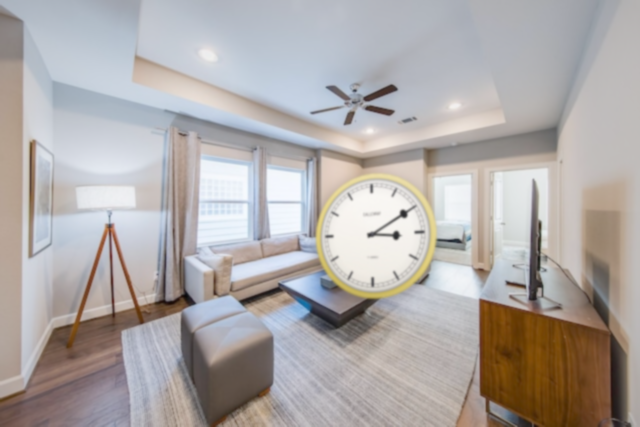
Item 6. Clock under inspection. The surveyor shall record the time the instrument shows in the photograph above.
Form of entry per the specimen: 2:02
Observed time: 3:10
